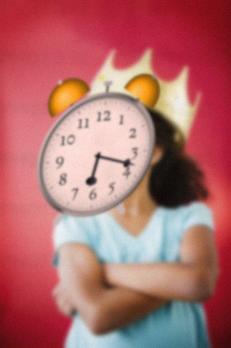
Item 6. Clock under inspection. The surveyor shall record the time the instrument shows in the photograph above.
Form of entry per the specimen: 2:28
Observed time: 6:18
